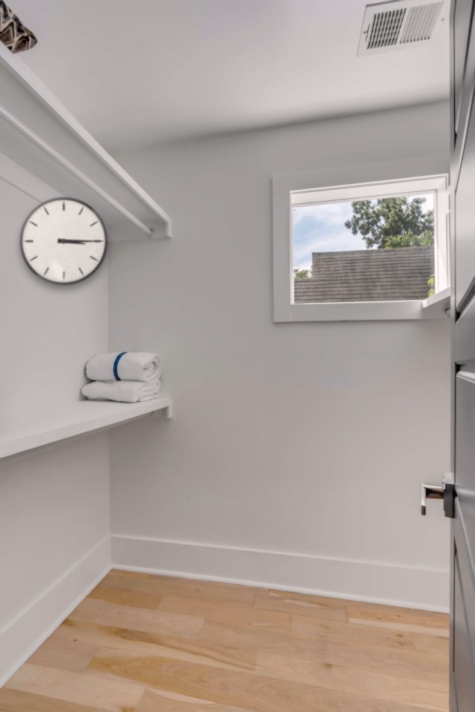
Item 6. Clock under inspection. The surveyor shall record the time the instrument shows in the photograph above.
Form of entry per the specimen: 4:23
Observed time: 3:15
